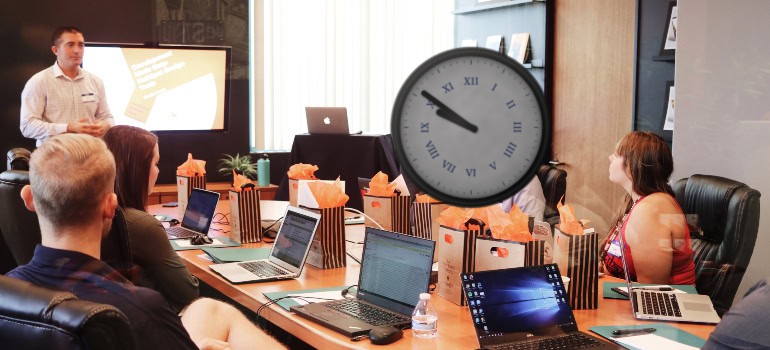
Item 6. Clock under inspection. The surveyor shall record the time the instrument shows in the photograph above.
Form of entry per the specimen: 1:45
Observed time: 9:51
